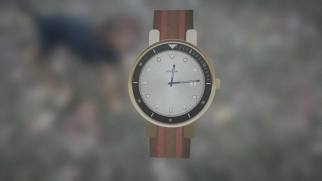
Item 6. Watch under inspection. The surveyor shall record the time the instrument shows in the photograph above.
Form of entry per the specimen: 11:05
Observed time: 12:14
